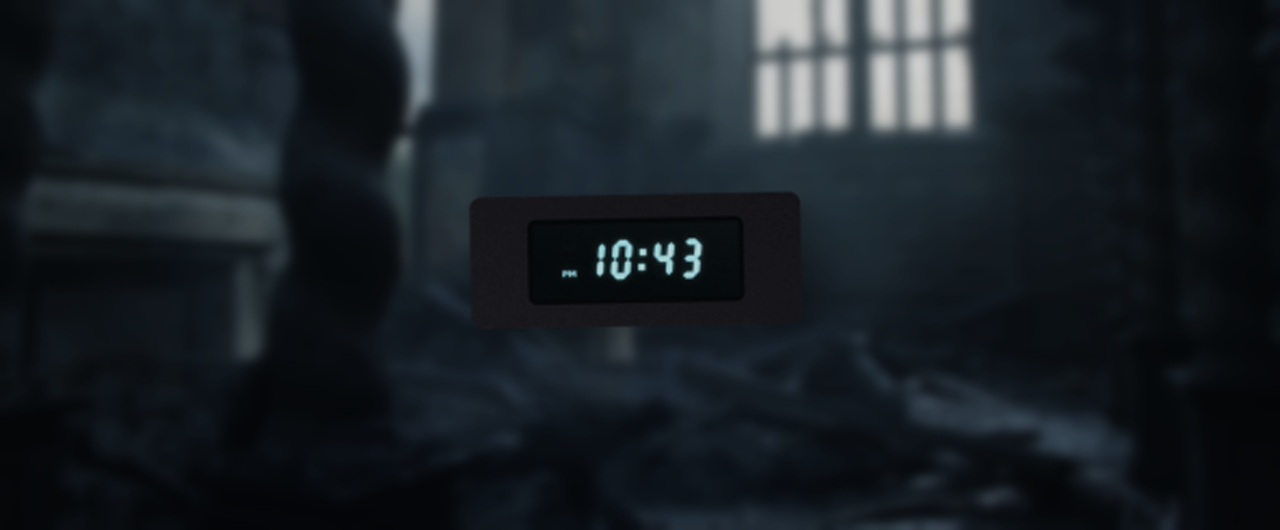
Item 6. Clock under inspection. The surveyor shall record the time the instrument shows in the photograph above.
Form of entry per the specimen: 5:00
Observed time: 10:43
